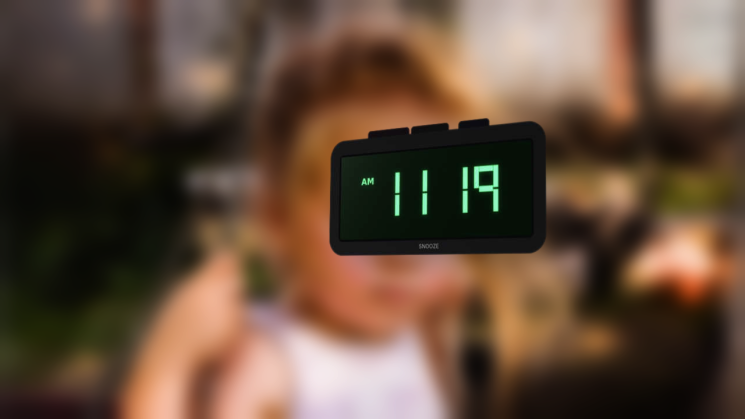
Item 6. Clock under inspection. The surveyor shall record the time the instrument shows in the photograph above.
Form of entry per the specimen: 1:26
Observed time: 11:19
